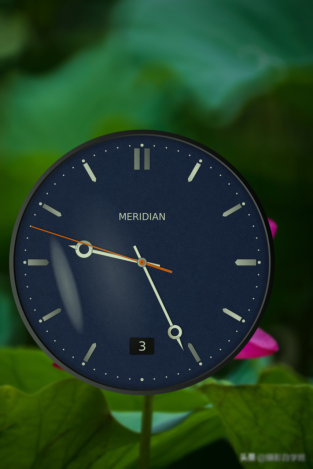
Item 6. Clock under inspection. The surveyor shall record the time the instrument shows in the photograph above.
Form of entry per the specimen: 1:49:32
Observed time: 9:25:48
